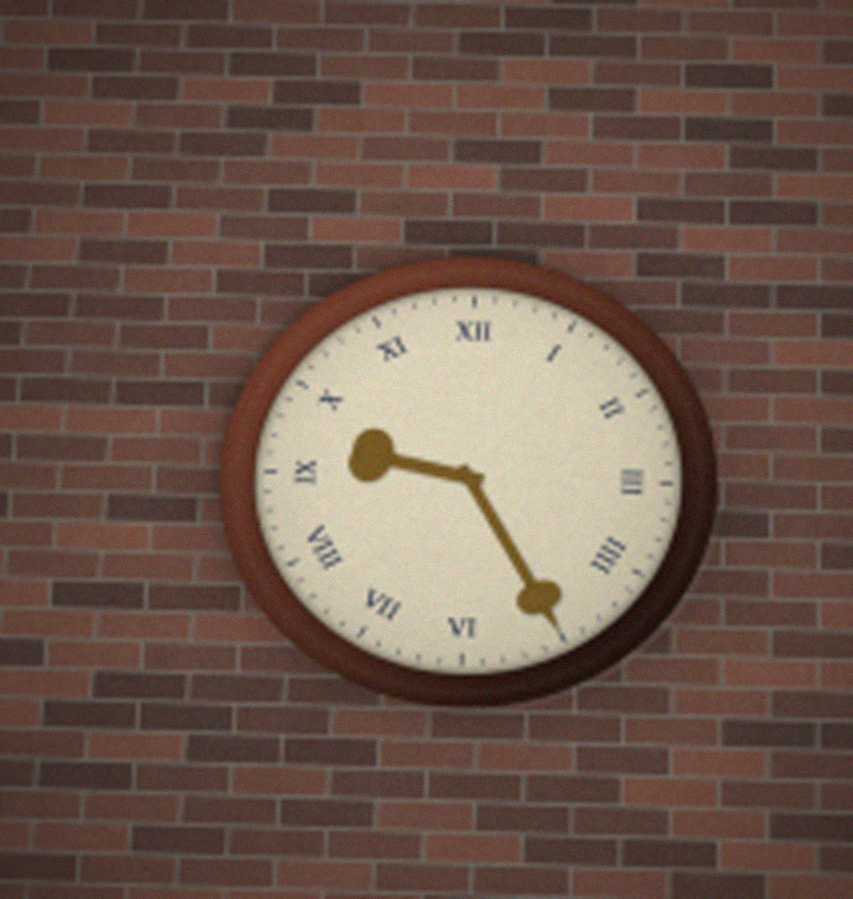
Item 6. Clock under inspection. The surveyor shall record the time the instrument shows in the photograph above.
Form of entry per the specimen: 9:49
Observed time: 9:25
